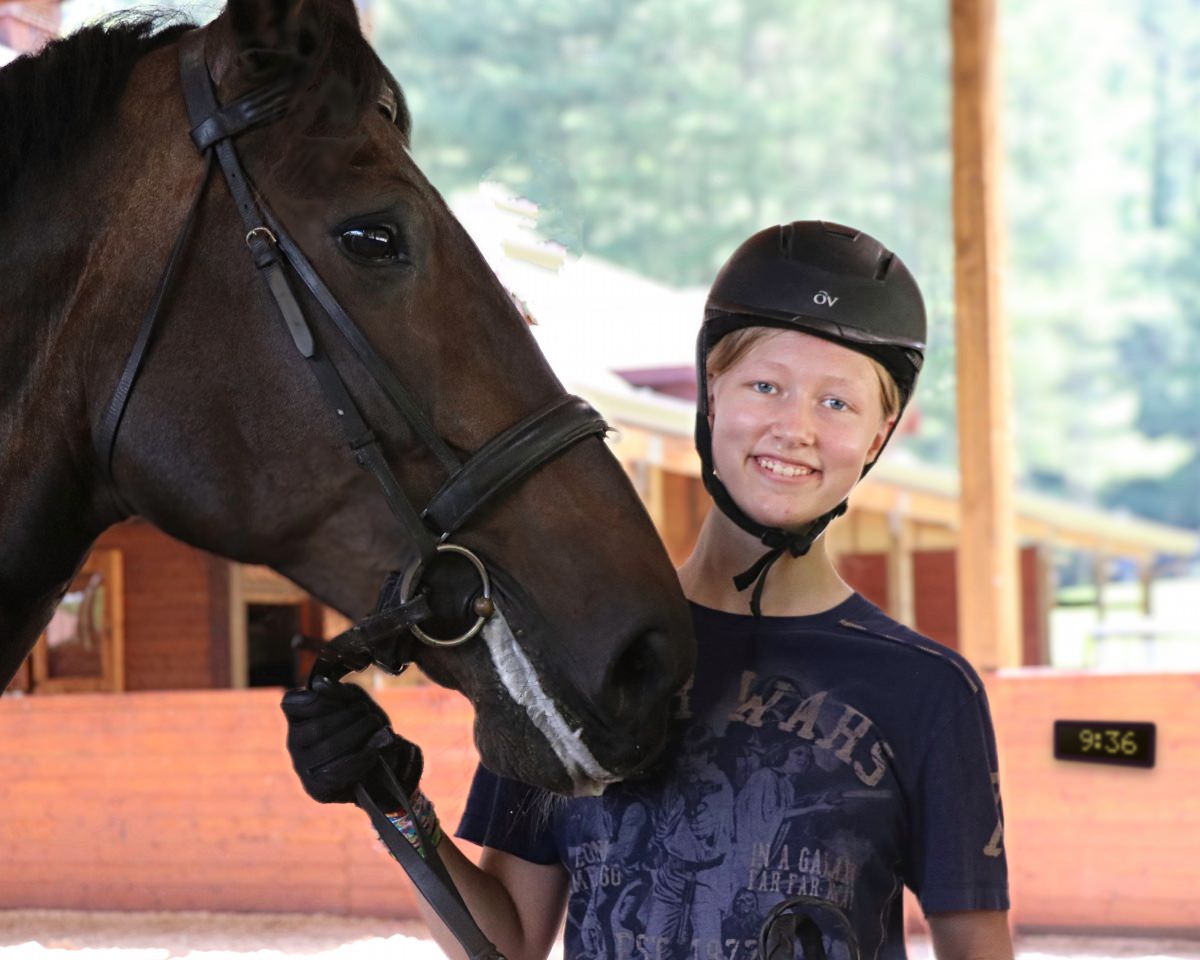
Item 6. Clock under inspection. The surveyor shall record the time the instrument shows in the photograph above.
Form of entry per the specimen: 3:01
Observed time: 9:36
